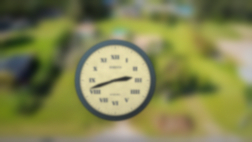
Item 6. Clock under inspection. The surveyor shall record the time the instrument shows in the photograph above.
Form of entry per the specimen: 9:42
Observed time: 2:42
